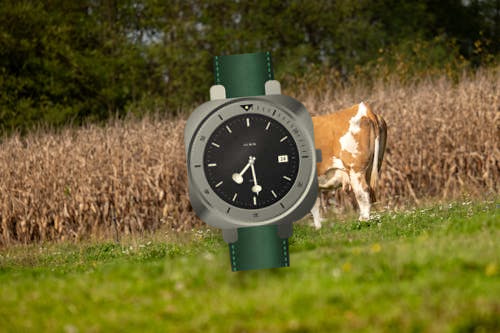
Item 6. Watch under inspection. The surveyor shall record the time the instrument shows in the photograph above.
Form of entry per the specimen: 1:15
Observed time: 7:29
